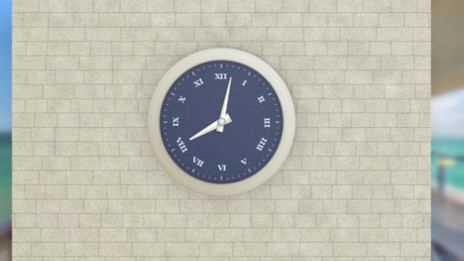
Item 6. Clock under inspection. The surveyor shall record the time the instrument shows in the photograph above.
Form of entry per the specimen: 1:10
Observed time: 8:02
